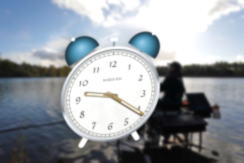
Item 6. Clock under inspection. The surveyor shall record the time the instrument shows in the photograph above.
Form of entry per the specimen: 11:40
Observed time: 9:21
